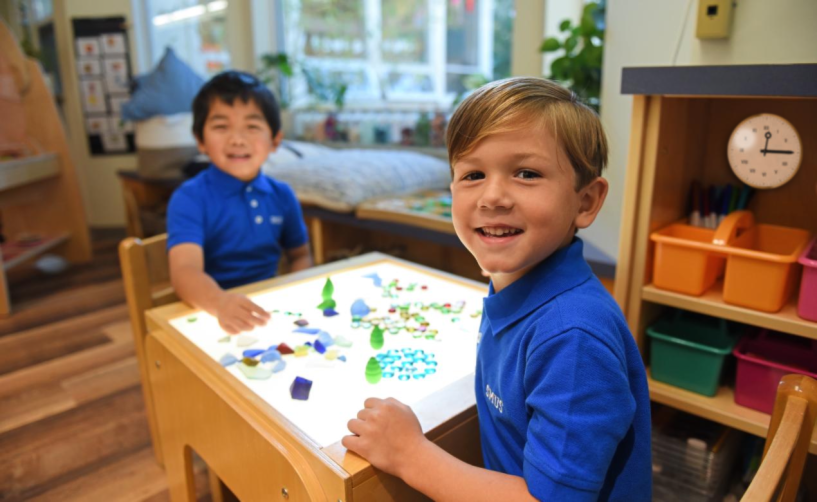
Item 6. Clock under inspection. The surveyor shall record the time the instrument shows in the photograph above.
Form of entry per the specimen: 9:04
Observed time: 12:15
